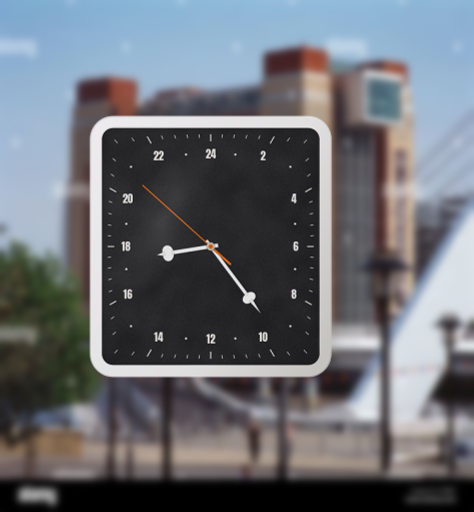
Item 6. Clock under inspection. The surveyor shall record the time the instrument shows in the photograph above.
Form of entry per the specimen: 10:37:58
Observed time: 17:23:52
